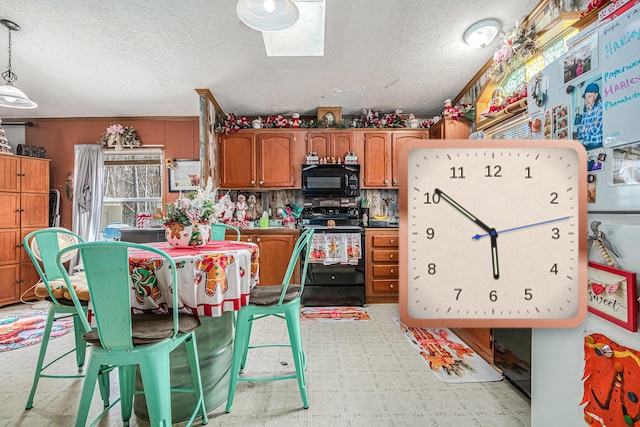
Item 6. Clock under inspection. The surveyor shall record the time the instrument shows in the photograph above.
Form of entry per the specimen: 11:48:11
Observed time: 5:51:13
